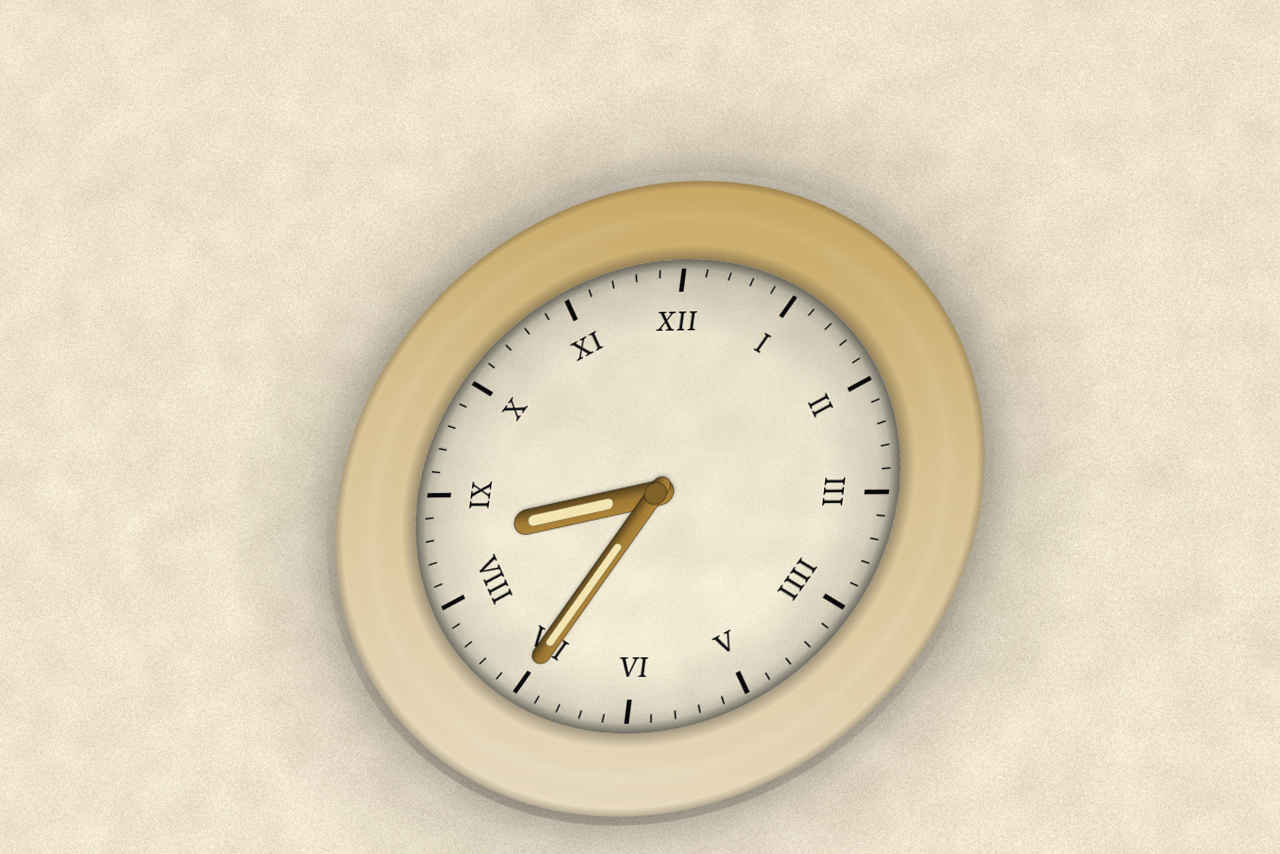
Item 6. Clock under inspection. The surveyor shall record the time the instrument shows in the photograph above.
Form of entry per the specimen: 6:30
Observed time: 8:35
